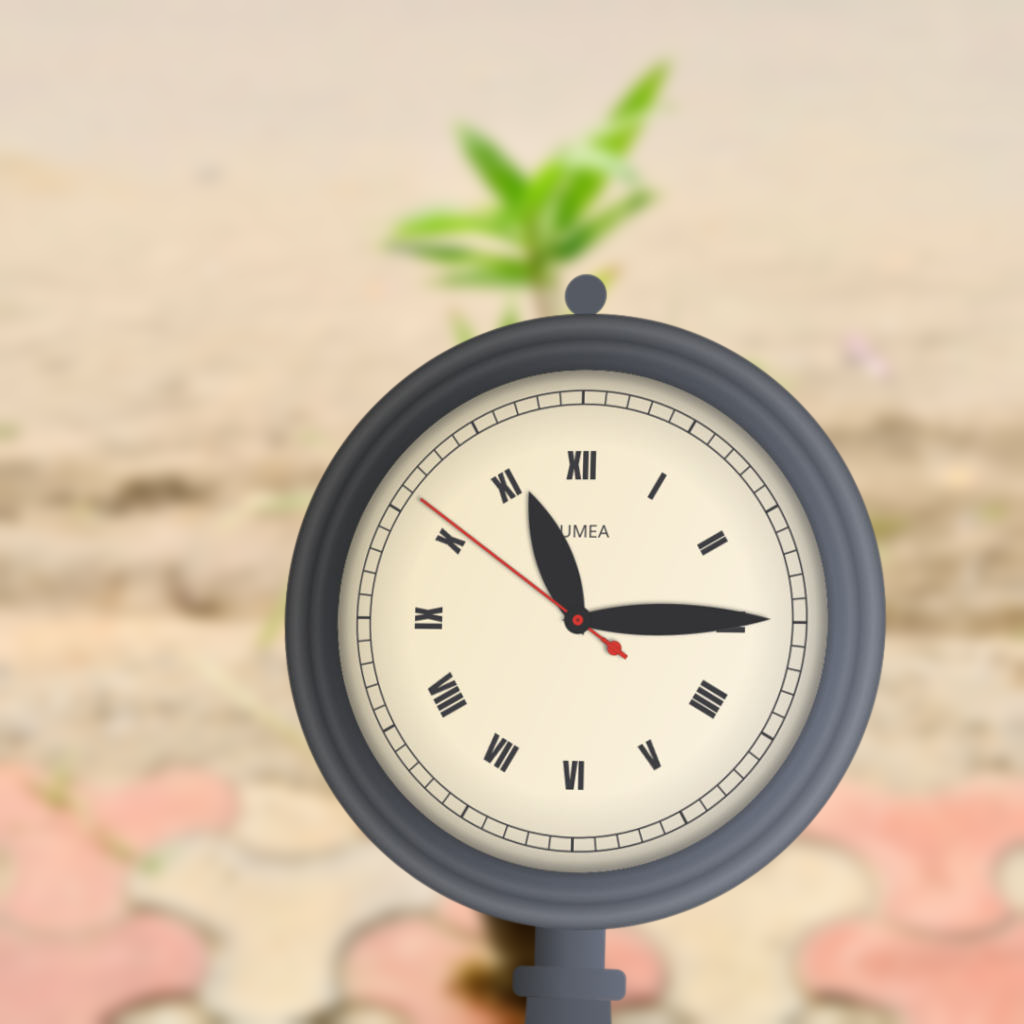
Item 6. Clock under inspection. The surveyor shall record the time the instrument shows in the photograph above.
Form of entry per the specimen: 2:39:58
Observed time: 11:14:51
